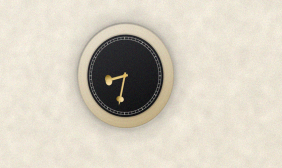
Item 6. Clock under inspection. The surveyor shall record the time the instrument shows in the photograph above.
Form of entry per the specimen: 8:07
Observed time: 8:32
